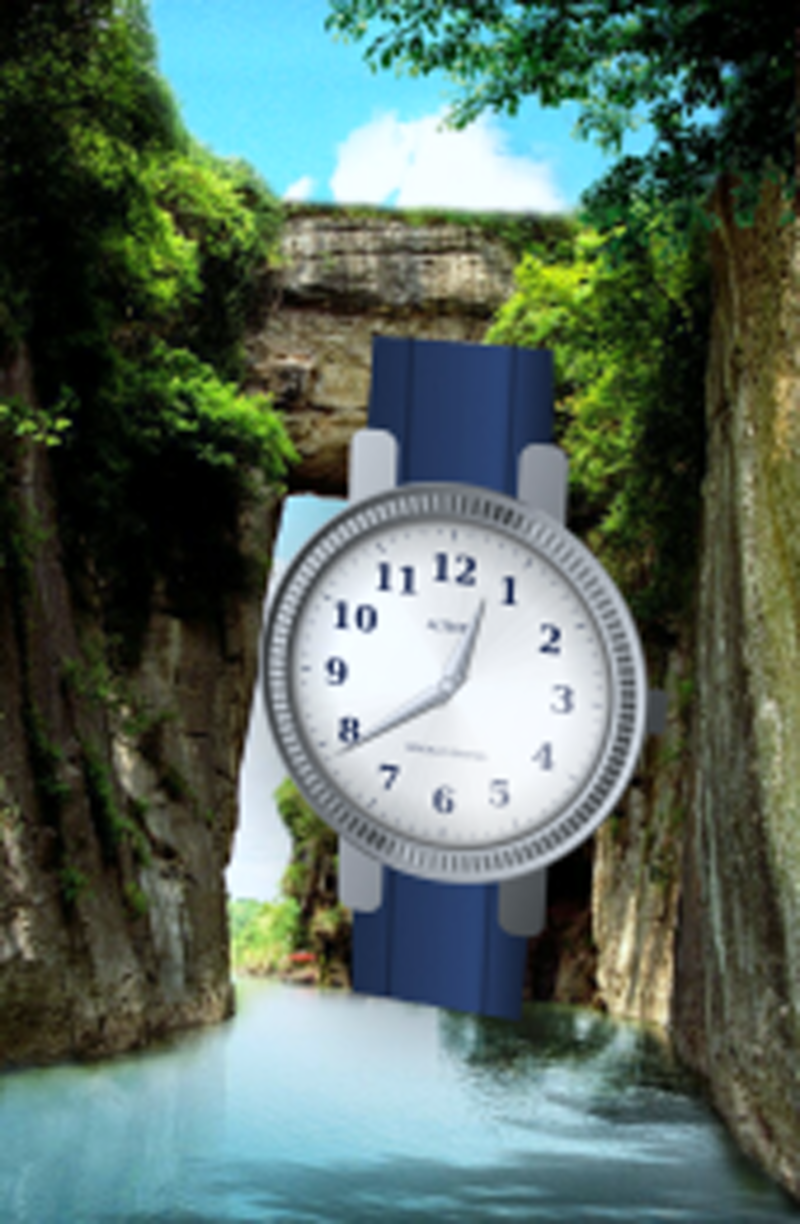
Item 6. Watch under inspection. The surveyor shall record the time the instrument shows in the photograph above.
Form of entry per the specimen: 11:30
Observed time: 12:39
